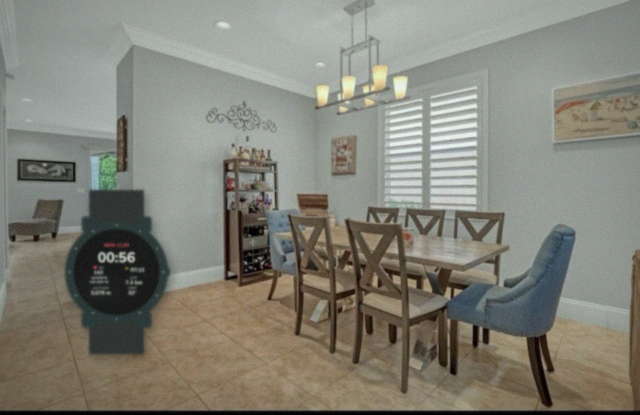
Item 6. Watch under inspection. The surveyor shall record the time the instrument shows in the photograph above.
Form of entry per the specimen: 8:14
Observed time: 0:56
